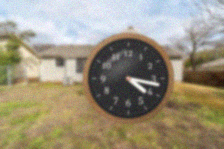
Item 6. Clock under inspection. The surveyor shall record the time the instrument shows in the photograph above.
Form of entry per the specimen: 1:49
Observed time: 4:17
